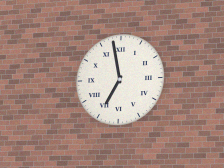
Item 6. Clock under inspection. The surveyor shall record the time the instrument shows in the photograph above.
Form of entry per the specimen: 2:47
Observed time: 6:58
